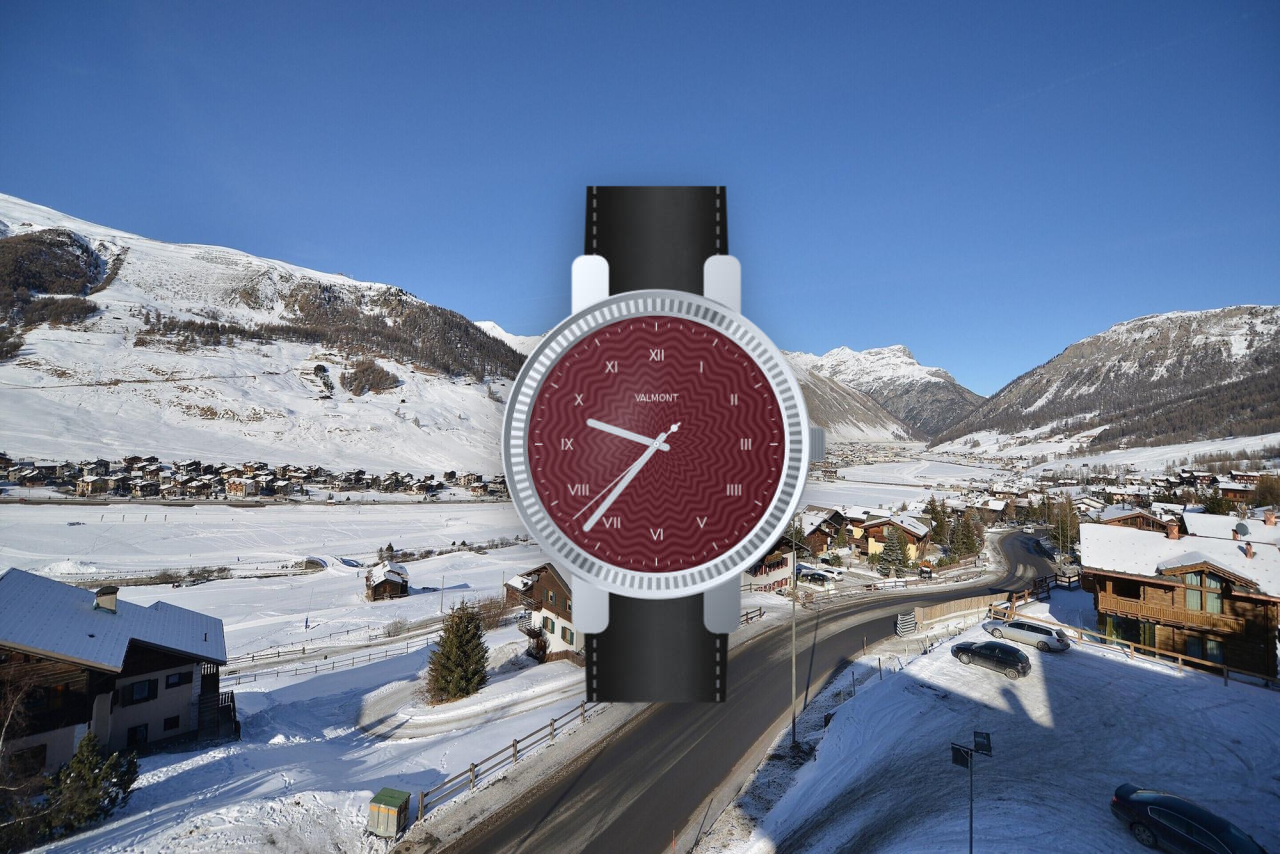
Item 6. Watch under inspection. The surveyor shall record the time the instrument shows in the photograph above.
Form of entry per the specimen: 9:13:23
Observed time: 9:36:38
